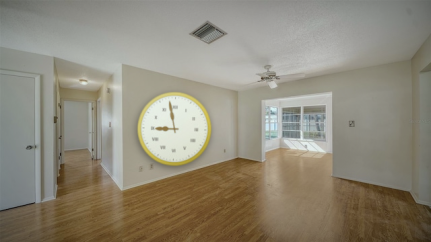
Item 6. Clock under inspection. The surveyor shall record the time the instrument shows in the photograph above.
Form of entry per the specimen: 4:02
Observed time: 8:58
